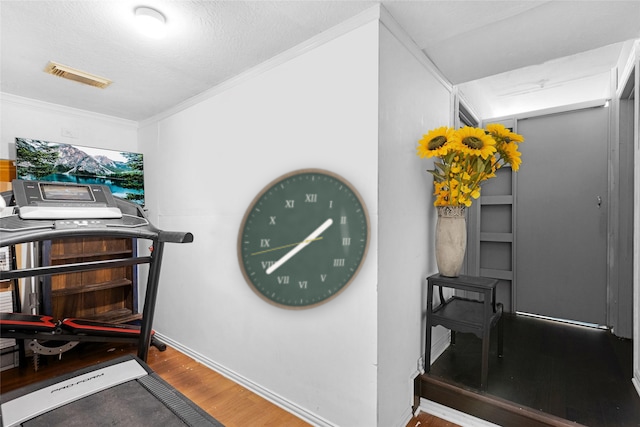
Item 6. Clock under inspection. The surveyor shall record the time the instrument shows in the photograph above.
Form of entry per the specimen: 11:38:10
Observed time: 1:38:43
